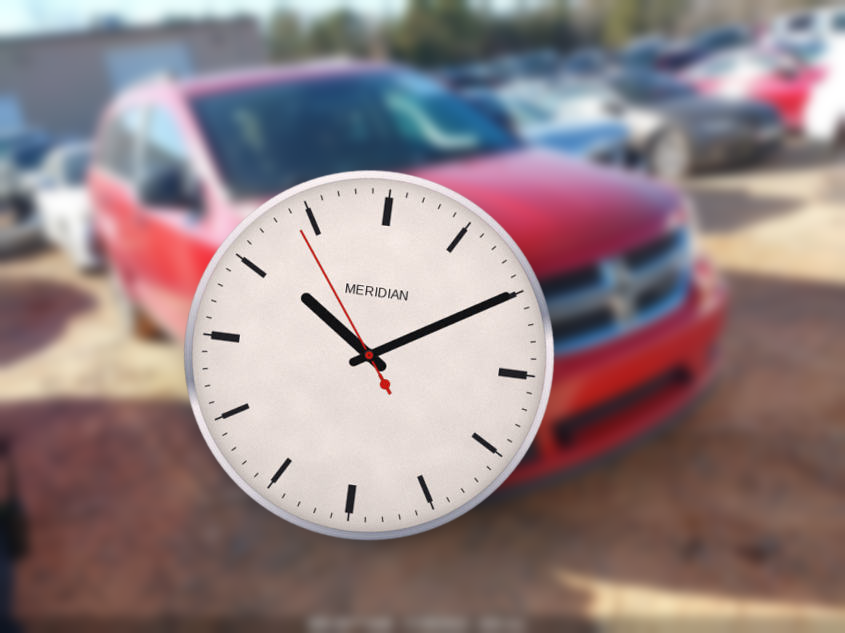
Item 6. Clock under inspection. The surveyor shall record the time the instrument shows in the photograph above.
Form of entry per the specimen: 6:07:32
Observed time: 10:09:54
